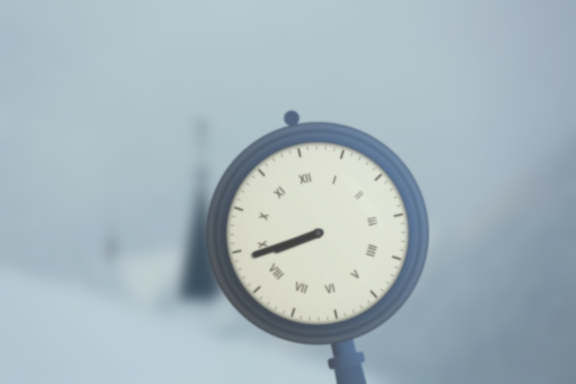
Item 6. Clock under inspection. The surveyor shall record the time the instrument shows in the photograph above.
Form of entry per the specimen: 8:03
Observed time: 8:44
